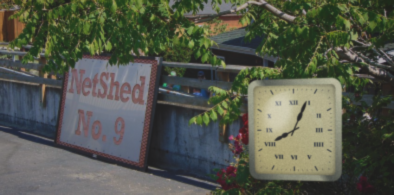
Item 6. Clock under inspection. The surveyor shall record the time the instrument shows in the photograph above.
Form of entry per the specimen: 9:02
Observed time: 8:04
